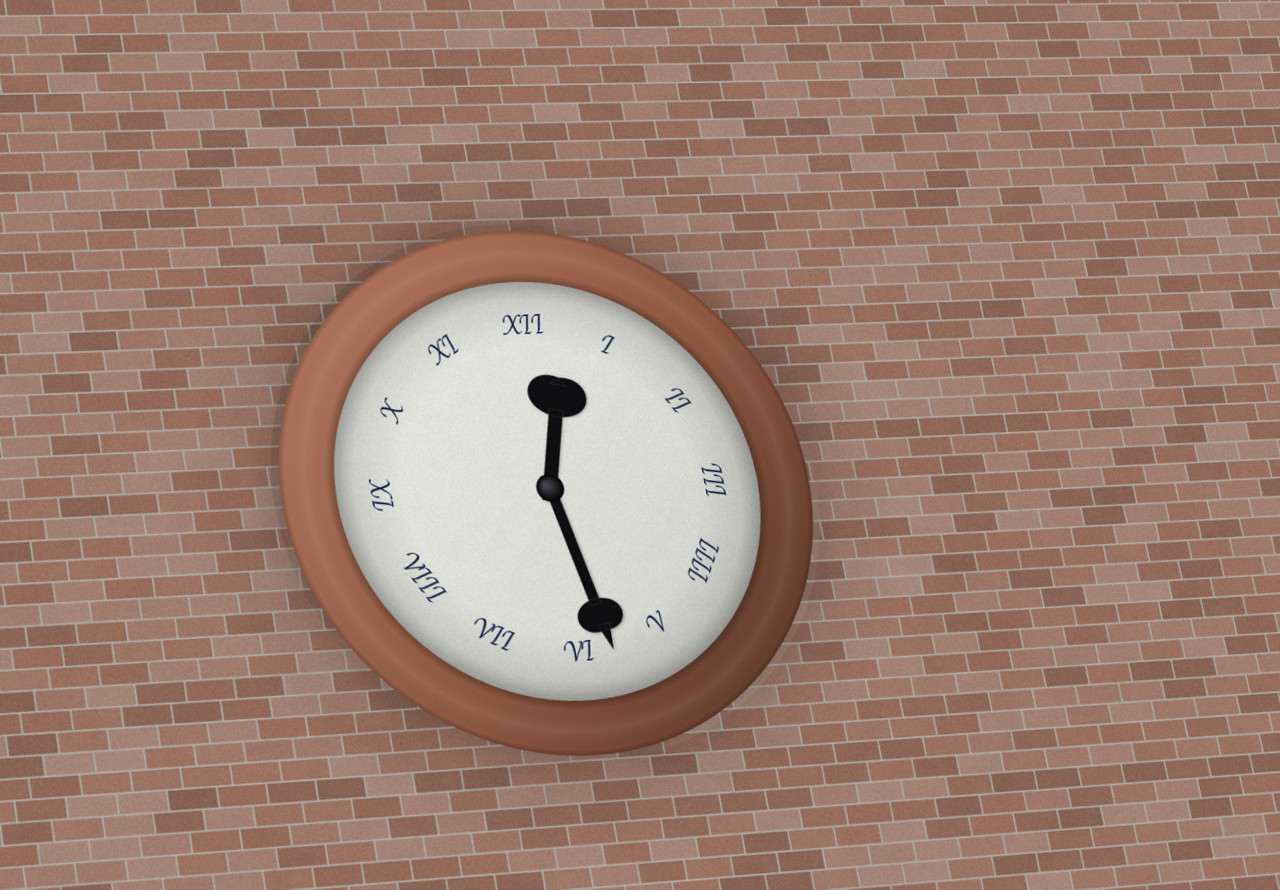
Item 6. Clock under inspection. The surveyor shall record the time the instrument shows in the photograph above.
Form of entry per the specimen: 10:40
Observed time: 12:28
